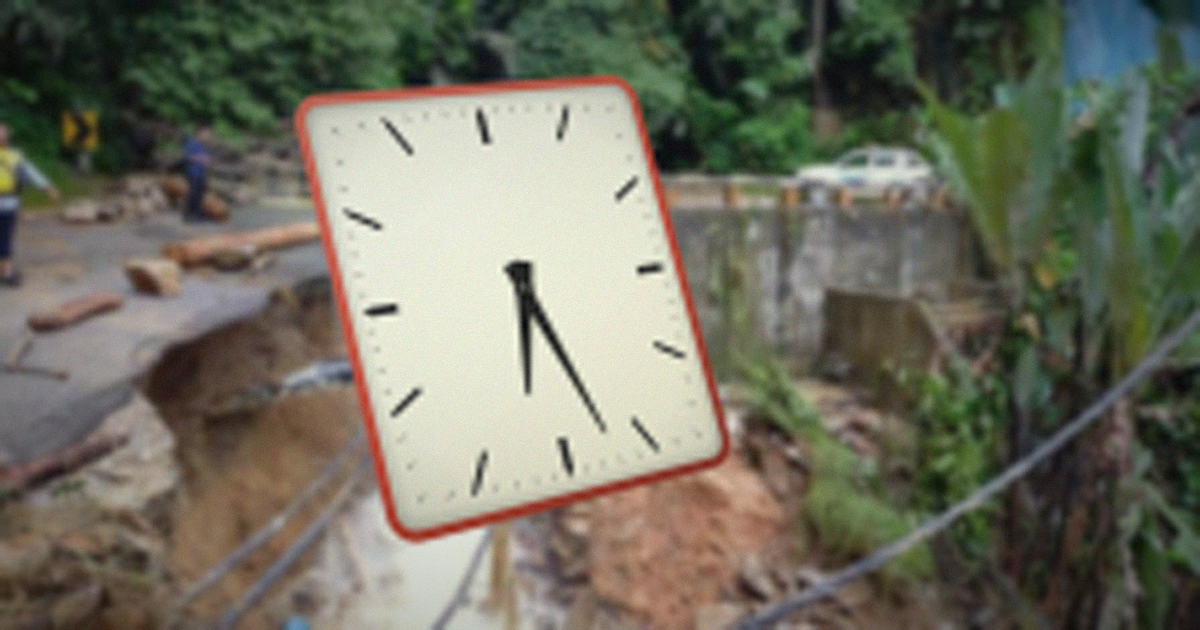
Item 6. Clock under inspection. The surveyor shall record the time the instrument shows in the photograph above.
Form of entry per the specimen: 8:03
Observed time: 6:27
